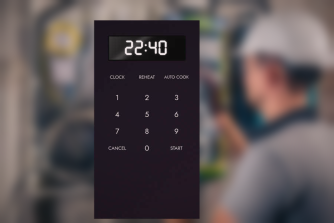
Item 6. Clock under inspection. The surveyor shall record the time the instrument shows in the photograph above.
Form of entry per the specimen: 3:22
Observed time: 22:40
